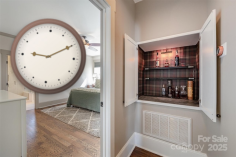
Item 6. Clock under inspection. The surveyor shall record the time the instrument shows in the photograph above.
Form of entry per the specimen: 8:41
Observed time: 9:10
